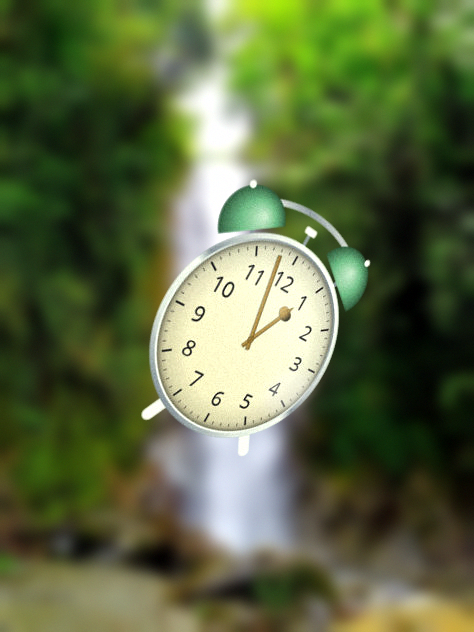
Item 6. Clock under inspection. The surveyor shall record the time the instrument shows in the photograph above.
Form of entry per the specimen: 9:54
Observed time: 12:58
